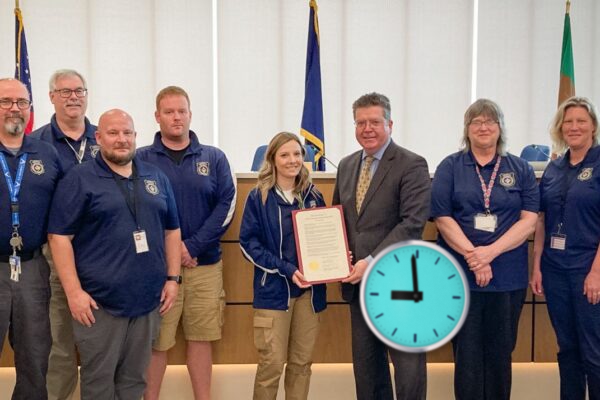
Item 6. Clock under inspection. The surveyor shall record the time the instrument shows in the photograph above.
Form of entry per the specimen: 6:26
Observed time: 8:59
